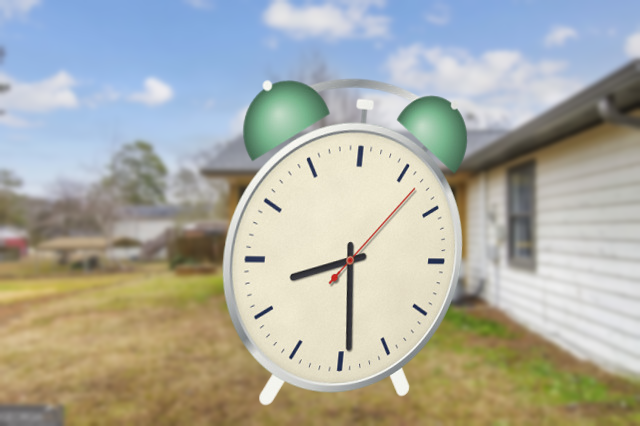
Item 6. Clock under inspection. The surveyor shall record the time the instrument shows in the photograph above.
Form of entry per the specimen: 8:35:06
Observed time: 8:29:07
